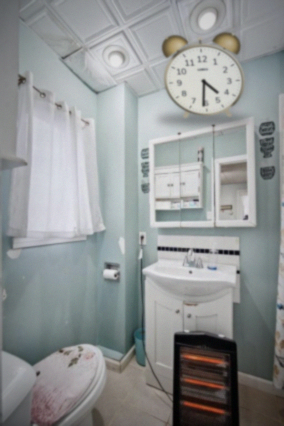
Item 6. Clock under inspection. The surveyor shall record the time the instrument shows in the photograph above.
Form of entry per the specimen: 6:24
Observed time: 4:31
